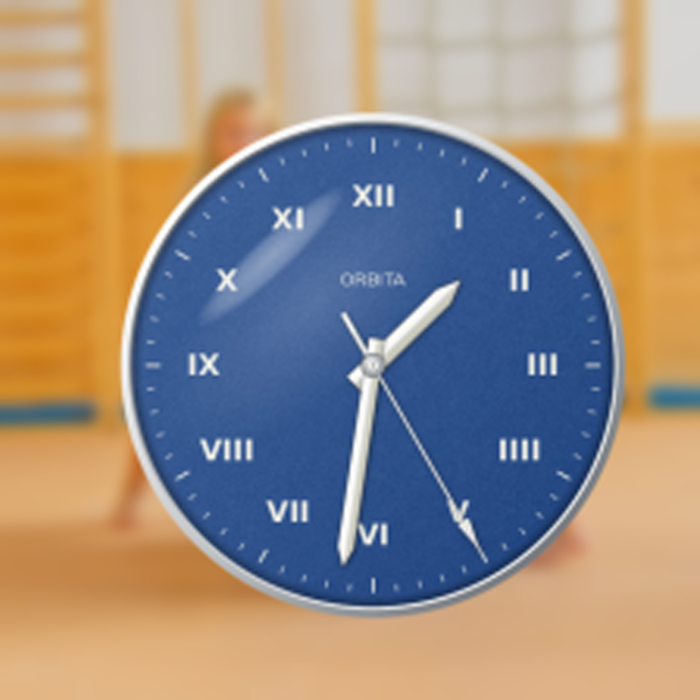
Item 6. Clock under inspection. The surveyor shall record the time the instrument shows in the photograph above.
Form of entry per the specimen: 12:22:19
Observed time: 1:31:25
